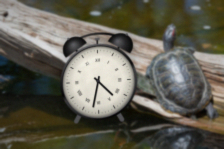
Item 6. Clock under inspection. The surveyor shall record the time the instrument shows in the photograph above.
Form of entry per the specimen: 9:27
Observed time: 4:32
